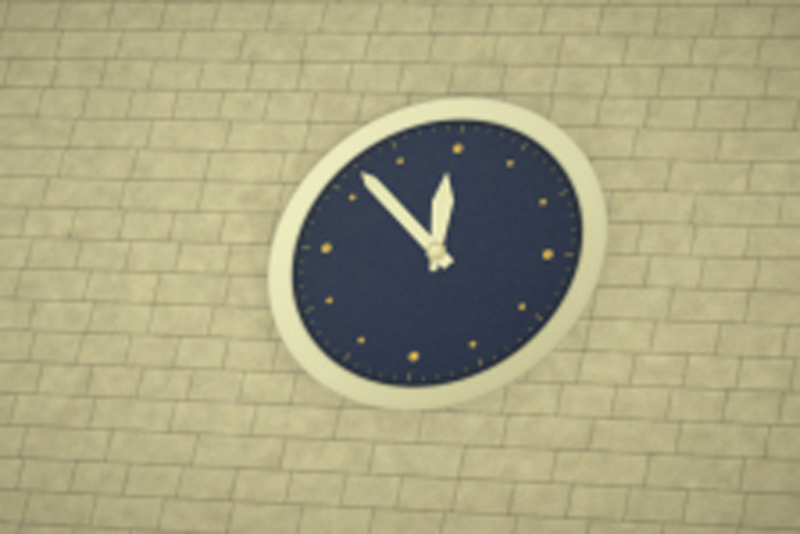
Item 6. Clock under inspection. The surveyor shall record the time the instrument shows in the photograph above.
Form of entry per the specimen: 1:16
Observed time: 11:52
